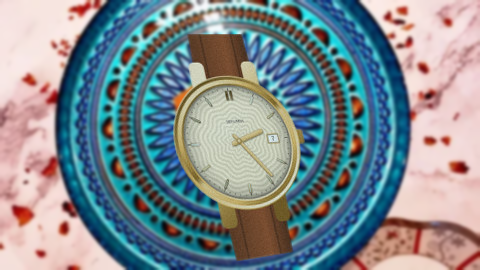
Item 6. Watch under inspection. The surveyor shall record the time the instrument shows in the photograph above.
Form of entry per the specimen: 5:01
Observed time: 2:24
